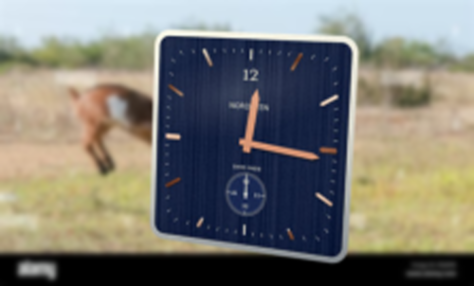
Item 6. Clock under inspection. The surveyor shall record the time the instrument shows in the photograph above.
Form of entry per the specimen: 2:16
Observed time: 12:16
